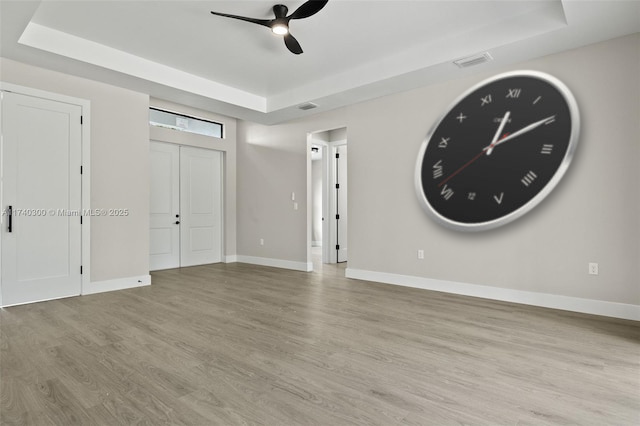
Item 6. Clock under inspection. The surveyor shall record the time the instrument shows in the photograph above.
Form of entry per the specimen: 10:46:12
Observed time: 12:09:37
